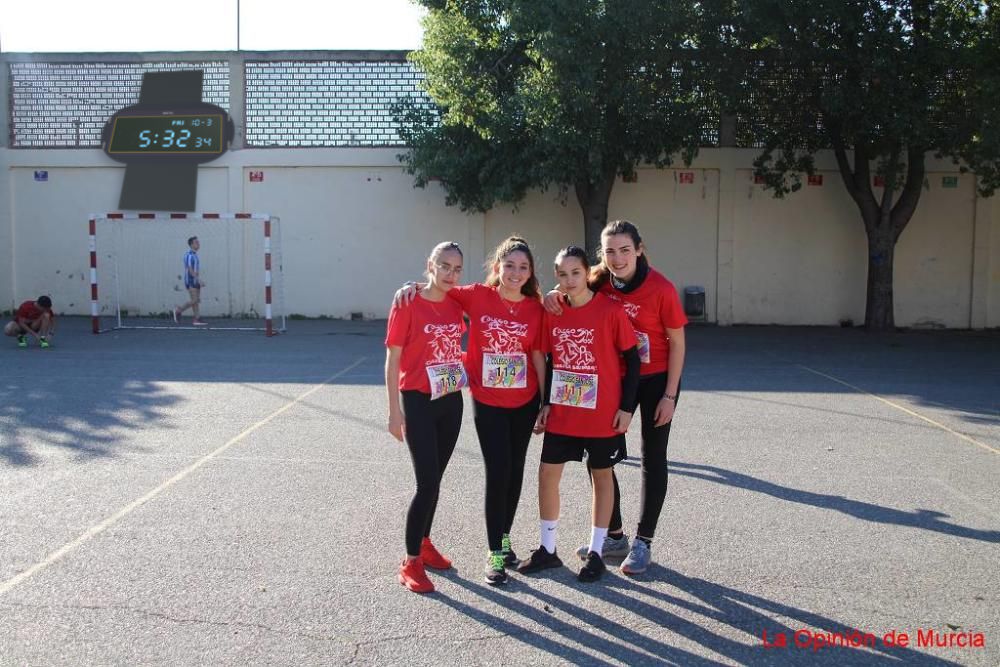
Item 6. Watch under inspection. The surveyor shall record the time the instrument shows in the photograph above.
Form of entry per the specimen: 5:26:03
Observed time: 5:32:34
